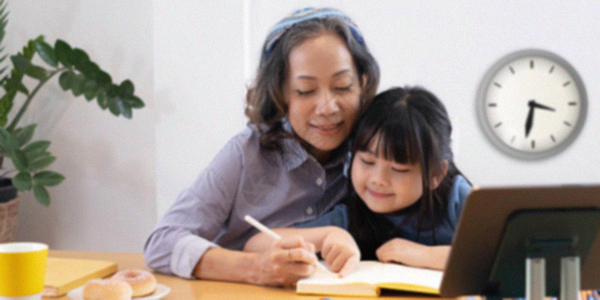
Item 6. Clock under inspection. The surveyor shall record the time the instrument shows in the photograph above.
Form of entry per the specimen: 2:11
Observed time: 3:32
